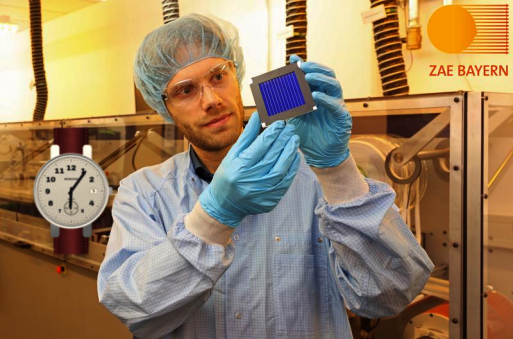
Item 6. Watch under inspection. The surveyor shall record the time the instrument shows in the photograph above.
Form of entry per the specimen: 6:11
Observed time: 6:06
